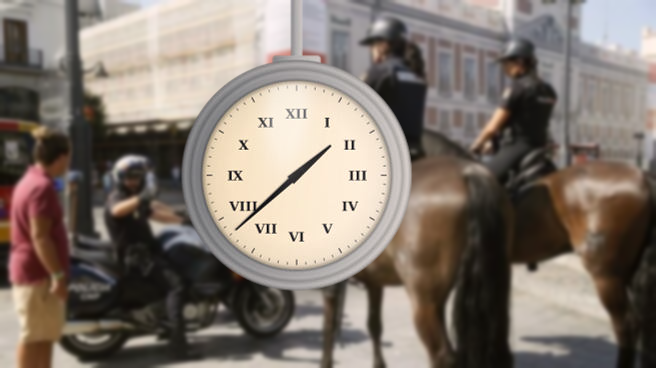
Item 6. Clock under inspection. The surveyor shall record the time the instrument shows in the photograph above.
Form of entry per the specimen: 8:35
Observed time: 1:38
